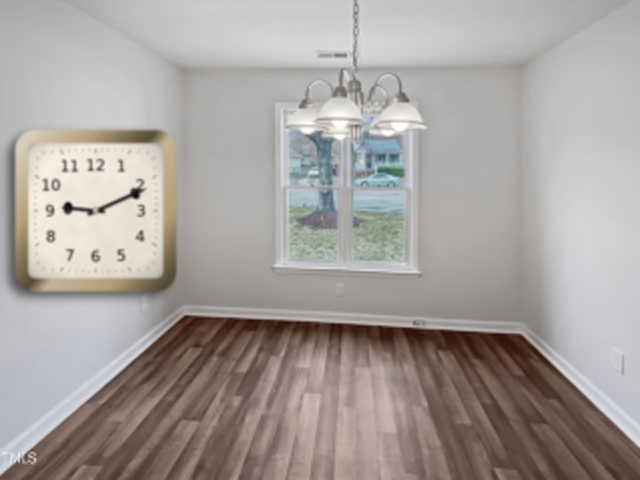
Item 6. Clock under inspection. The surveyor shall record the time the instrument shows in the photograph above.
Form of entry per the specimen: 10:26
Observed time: 9:11
